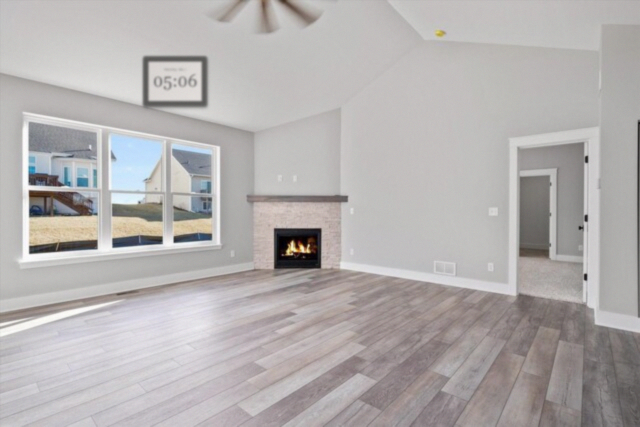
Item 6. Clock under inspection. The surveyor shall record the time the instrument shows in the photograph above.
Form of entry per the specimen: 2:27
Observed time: 5:06
